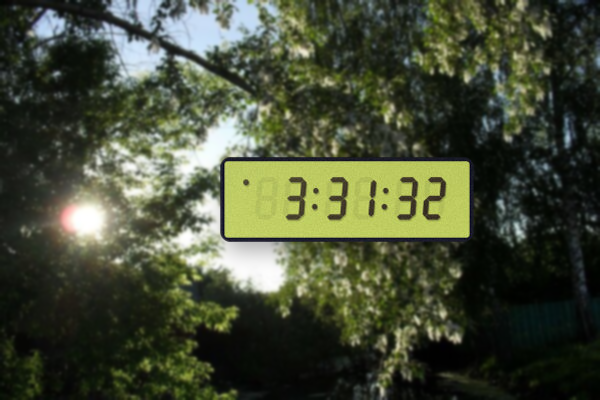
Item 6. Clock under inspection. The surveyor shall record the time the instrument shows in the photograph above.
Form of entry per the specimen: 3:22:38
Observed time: 3:31:32
